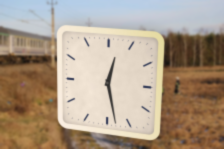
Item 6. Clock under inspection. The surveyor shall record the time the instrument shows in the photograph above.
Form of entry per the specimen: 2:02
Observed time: 12:28
